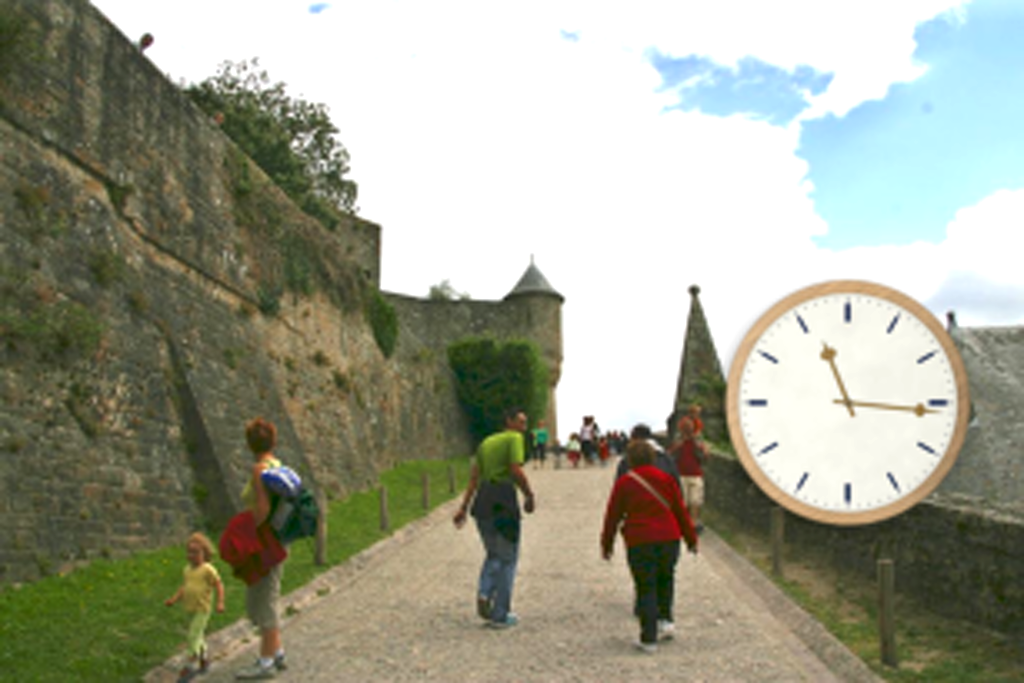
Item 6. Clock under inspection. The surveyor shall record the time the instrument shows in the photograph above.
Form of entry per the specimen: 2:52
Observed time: 11:16
